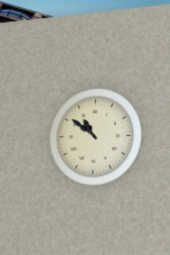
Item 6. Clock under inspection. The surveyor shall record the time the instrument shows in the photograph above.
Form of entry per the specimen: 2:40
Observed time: 10:51
